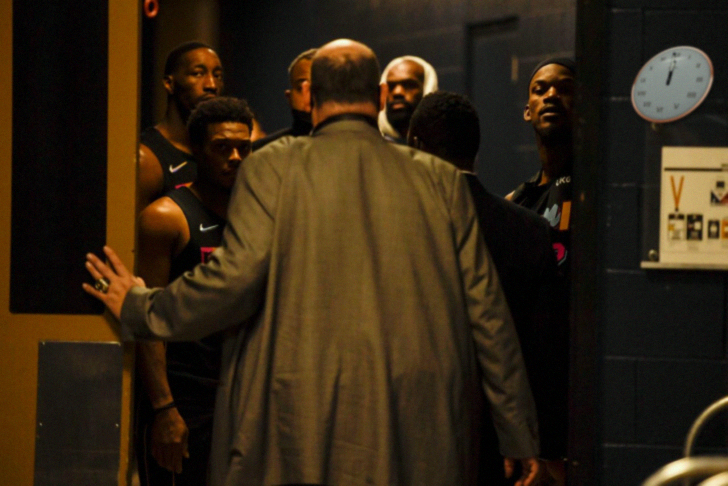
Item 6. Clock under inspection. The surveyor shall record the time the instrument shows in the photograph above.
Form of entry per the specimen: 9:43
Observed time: 11:59
